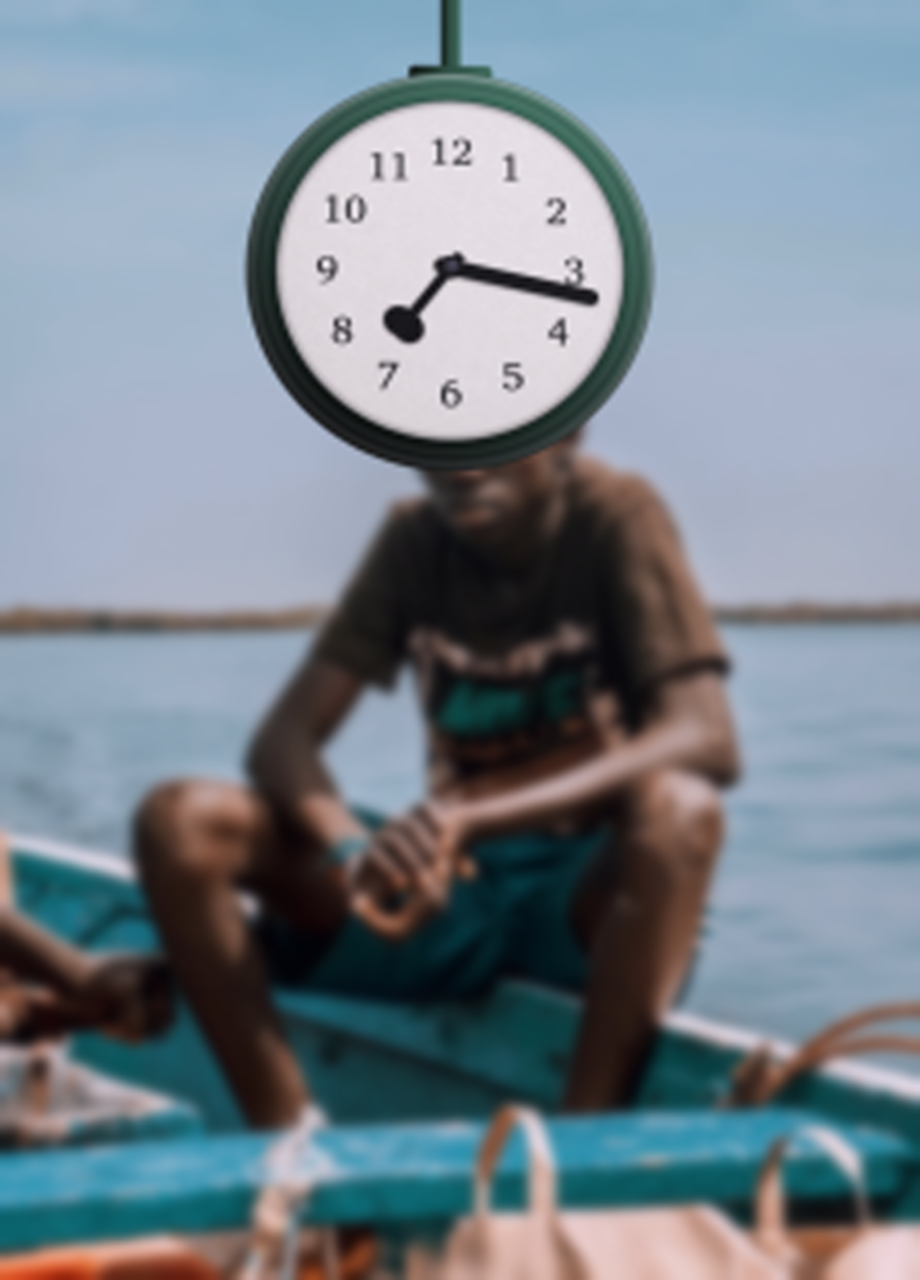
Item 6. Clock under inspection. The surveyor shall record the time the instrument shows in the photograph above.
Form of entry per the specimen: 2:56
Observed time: 7:17
